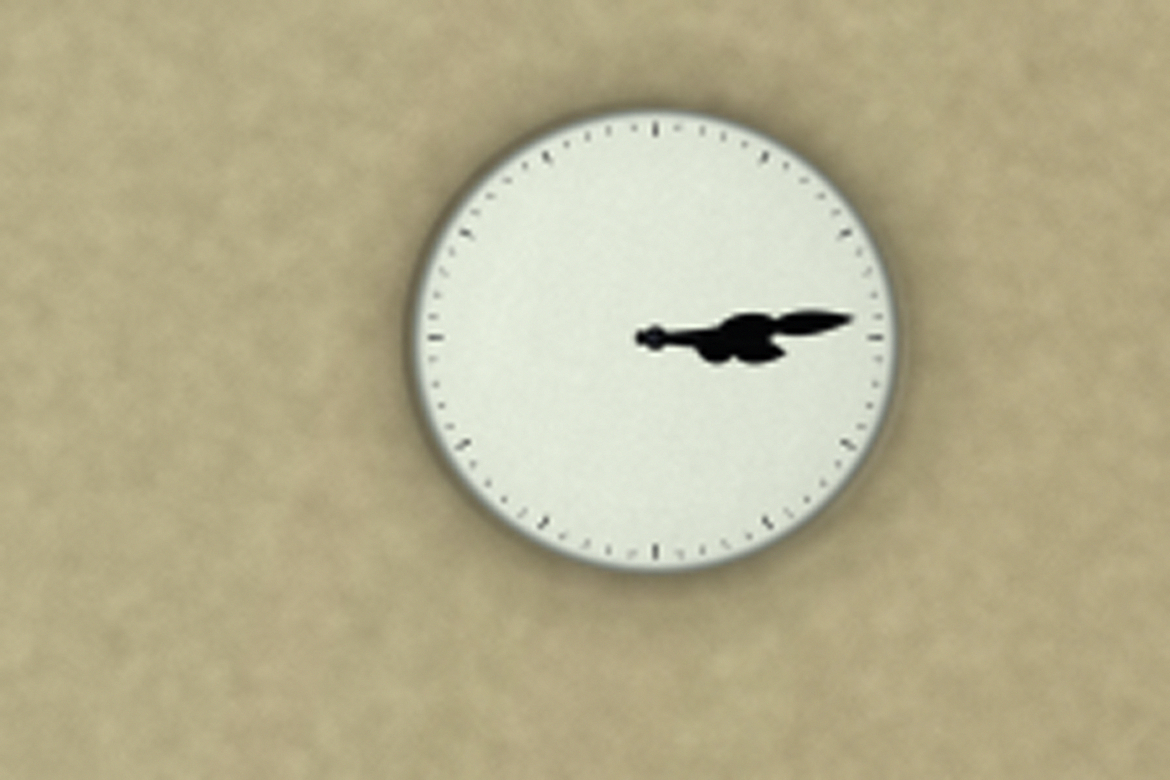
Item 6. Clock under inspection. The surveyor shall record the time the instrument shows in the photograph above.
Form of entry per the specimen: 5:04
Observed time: 3:14
